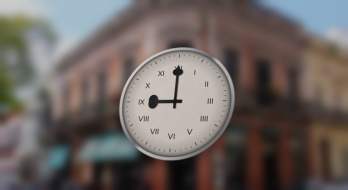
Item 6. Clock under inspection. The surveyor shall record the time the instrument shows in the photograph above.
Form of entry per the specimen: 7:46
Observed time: 9:00
